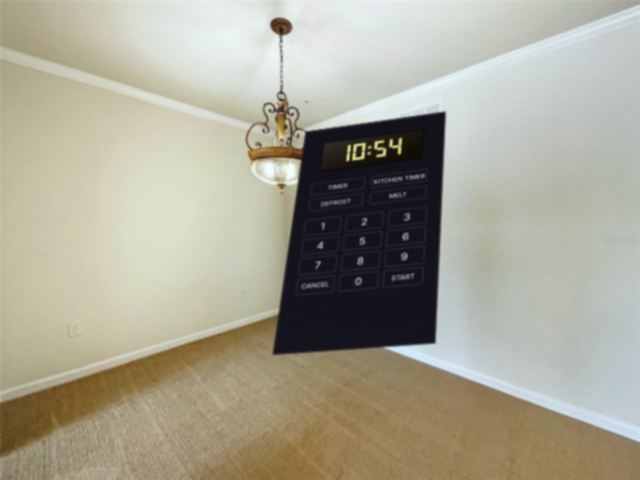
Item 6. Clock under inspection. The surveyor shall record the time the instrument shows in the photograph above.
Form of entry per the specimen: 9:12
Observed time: 10:54
